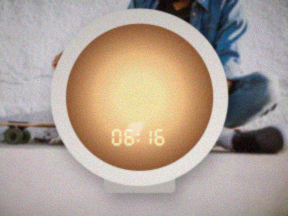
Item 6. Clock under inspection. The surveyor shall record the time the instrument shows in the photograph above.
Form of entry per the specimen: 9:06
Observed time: 6:16
